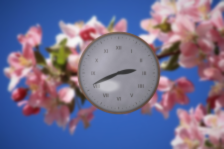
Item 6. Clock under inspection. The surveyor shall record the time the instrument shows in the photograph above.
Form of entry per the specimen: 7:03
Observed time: 2:41
